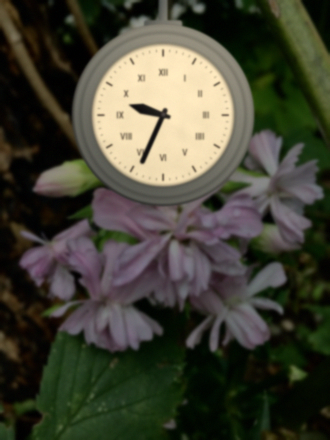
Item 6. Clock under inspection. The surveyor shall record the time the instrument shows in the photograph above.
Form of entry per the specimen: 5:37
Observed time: 9:34
